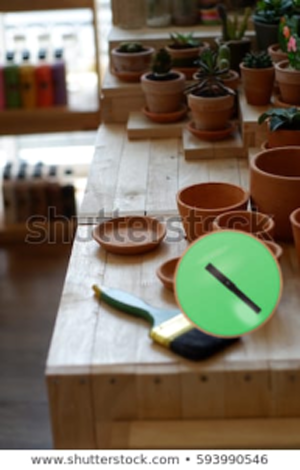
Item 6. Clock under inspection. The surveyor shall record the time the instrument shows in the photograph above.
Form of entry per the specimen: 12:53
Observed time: 10:22
